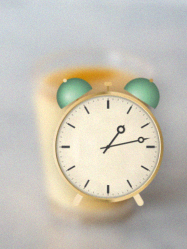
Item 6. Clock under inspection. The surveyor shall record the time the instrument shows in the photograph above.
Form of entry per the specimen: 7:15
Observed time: 1:13
